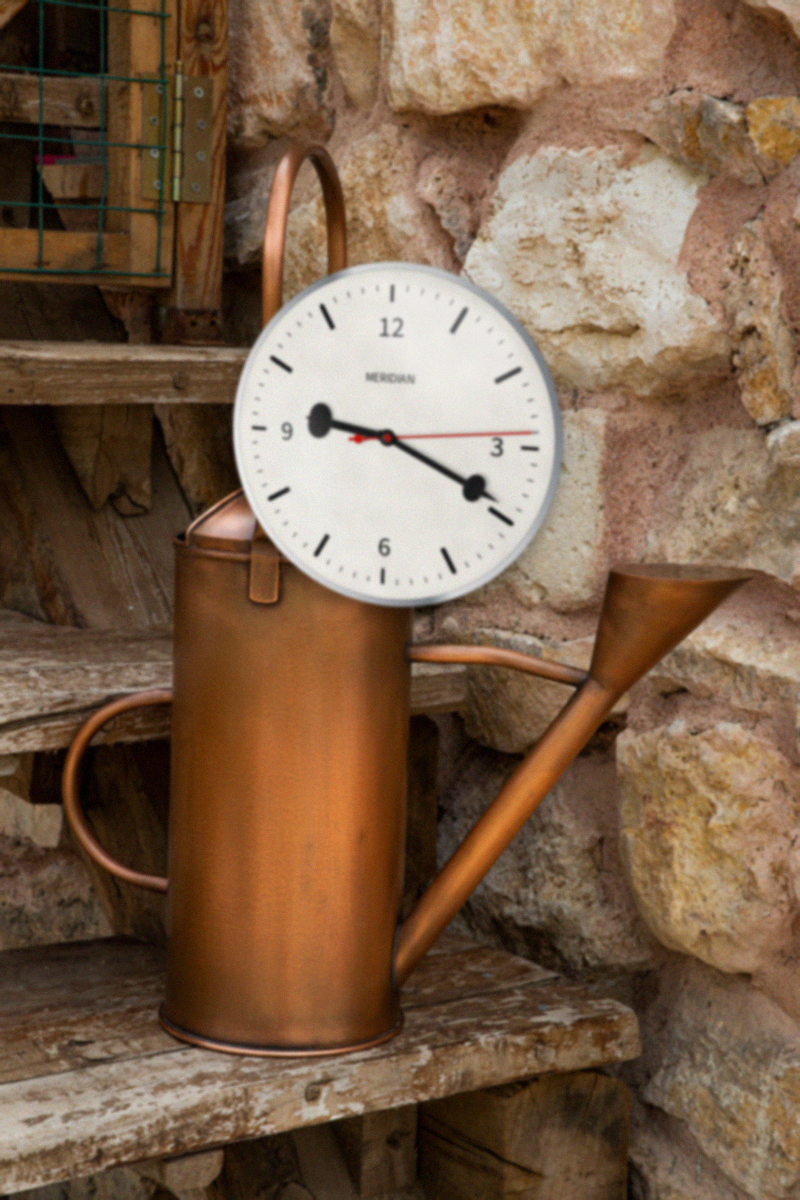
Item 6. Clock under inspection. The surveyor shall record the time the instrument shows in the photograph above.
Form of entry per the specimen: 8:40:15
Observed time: 9:19:14
